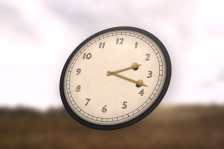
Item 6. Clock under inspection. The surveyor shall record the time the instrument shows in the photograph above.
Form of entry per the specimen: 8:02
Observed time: 2:18
